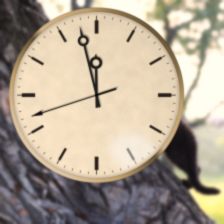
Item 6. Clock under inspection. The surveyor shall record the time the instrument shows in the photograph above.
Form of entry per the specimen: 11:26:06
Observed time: 11:57:42
